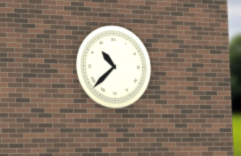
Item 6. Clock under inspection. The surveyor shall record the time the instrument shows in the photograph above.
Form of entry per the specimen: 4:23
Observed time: 10:38
